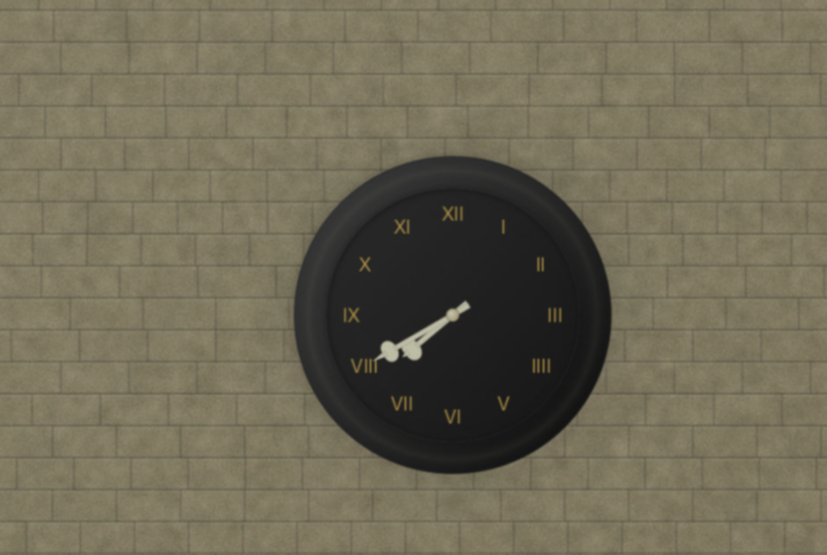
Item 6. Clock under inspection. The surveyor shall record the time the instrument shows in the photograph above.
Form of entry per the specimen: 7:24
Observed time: 7:40
